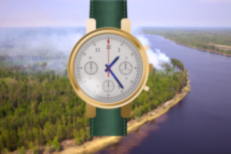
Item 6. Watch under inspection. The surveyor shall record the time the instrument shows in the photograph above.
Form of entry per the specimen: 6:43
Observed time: 1:24
